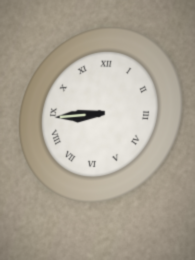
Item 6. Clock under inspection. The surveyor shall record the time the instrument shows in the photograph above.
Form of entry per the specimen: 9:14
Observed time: 8:44
